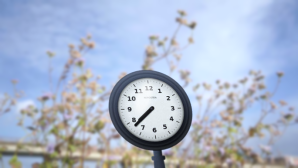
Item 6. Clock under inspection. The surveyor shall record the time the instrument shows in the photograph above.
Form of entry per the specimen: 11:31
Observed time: 7:38
